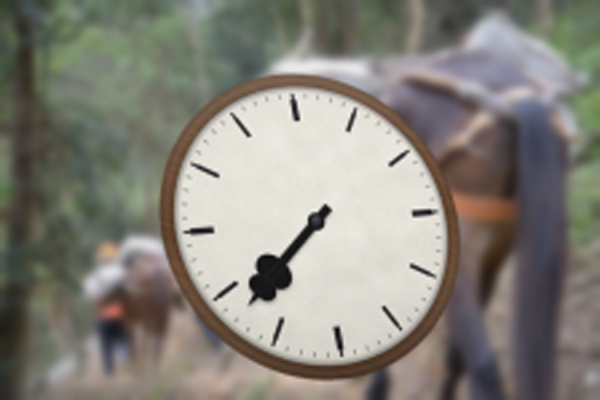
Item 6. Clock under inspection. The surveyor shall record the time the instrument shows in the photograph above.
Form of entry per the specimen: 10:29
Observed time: 7:38
